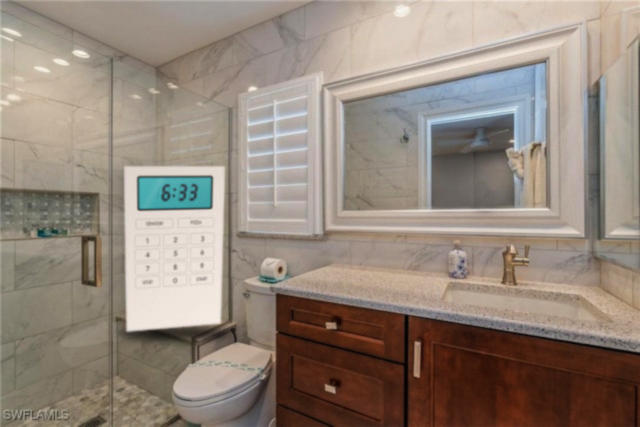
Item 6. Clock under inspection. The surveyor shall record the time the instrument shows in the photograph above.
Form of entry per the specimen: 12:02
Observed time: 6:33
